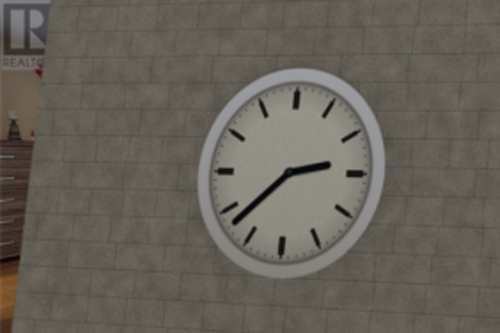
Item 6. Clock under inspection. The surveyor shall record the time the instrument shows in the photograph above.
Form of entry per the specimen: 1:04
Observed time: 2:38
